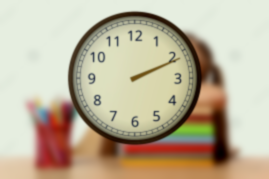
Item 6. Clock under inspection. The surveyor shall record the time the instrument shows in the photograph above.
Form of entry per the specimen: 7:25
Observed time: 2:11
